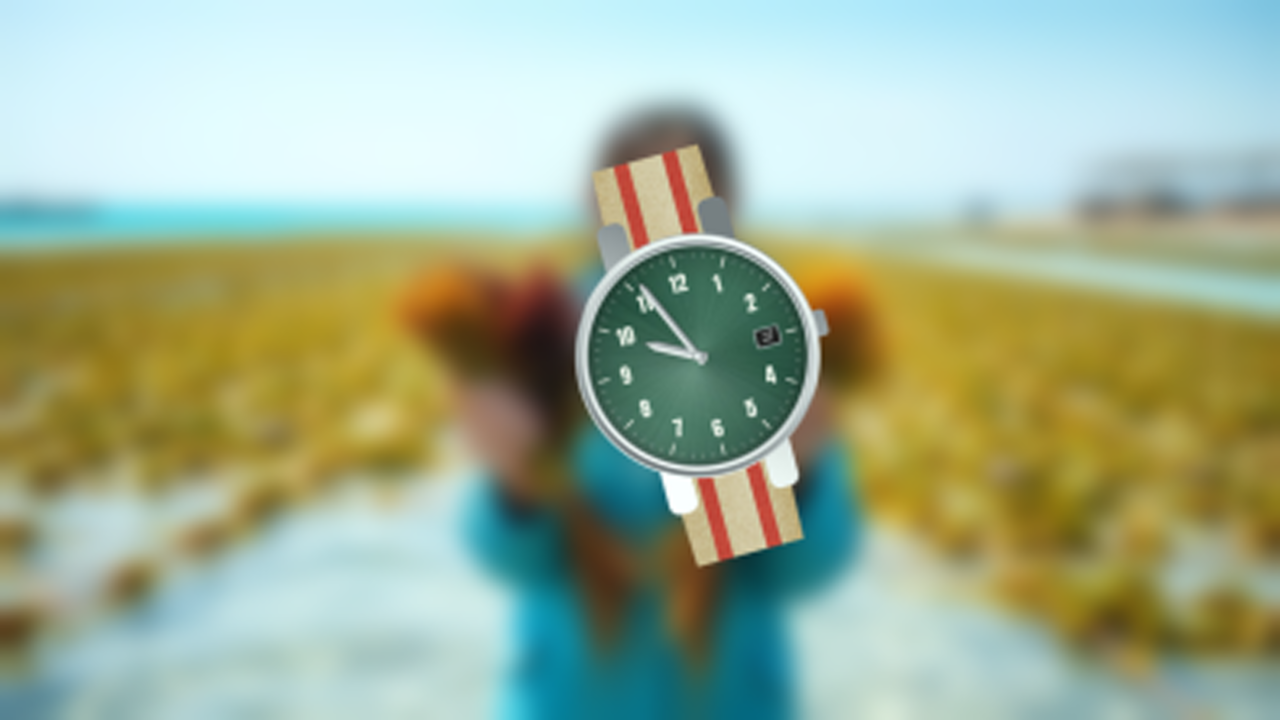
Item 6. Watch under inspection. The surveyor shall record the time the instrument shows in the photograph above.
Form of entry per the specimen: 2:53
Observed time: 9:56
